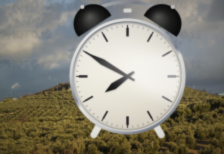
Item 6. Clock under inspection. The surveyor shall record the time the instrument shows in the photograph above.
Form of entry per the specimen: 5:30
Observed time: 7:50
